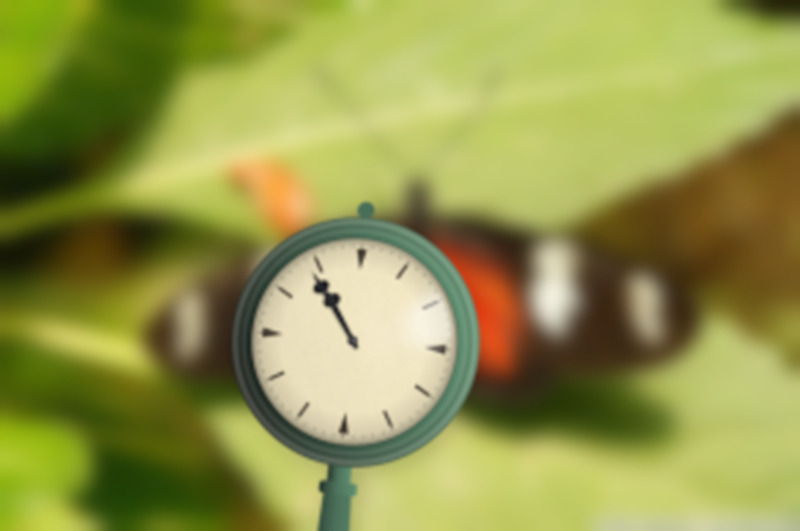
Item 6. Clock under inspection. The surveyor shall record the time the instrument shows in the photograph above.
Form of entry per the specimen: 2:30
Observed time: 10:54
